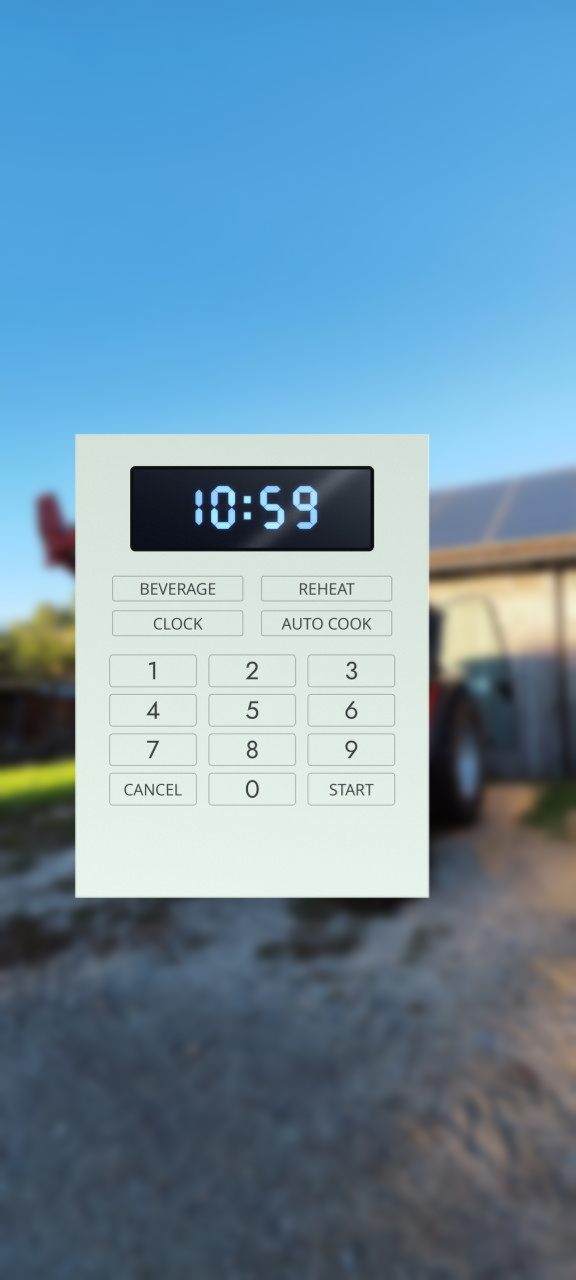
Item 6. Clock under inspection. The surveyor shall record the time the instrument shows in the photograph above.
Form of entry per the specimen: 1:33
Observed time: 10:59
